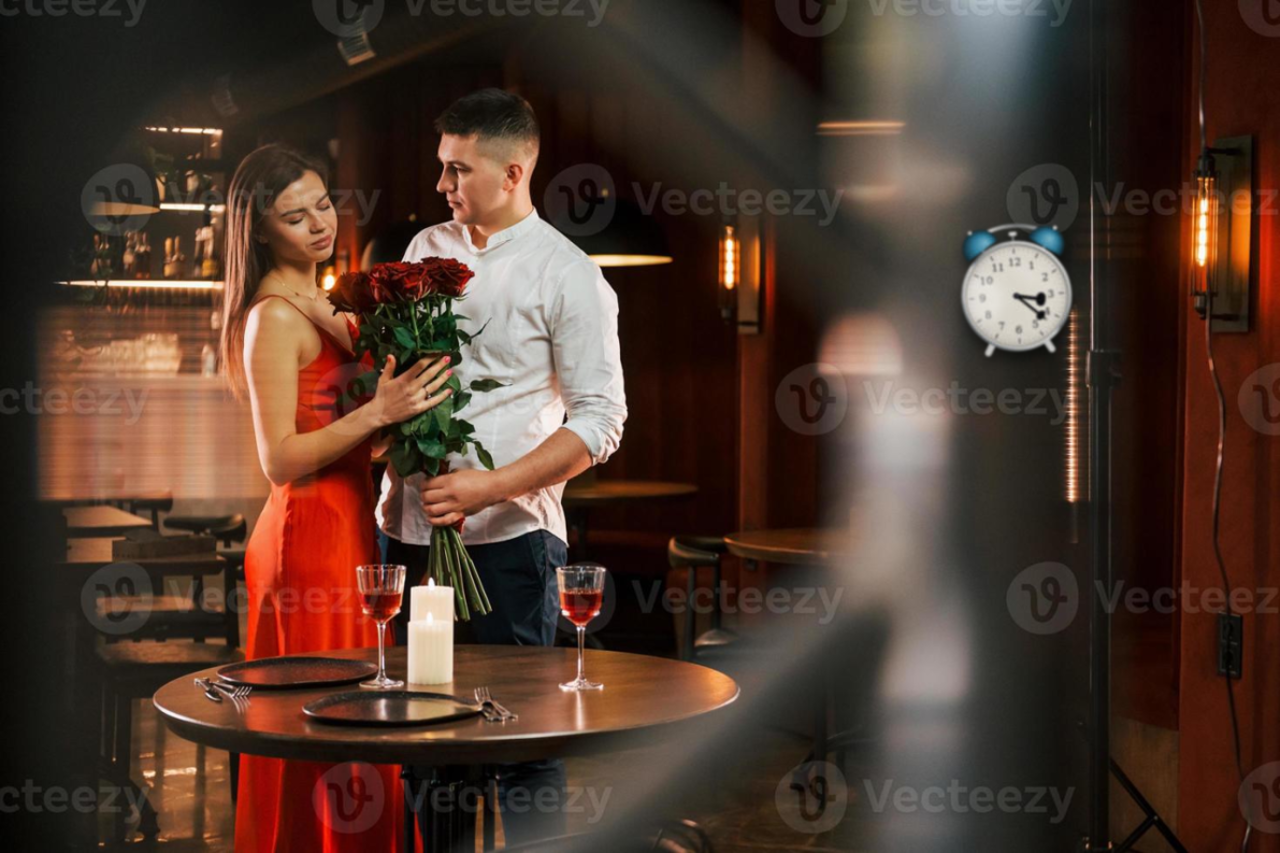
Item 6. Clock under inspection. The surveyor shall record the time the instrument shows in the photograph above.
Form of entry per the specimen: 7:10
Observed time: 3:22
